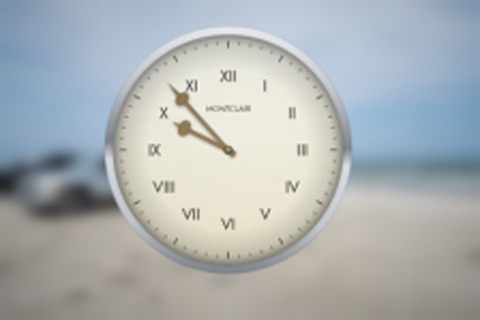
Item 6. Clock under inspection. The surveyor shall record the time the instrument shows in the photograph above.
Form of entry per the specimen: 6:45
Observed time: 9:53
